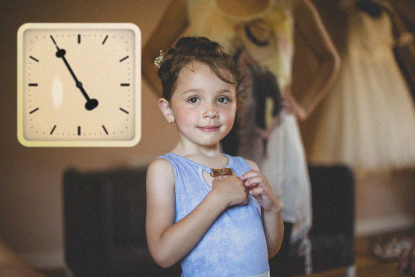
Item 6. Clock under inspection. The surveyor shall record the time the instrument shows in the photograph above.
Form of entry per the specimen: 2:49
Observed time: 4:55
